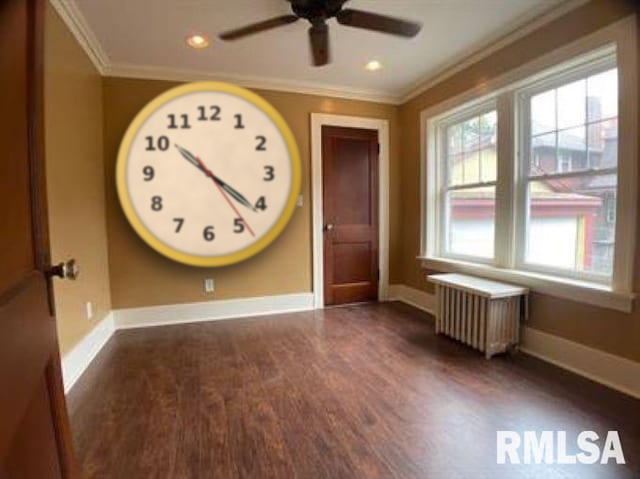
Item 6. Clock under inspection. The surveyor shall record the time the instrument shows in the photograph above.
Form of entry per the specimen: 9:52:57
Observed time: 10:21:24
